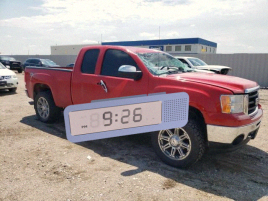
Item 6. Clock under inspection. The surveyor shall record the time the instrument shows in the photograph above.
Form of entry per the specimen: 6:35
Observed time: 9:26
